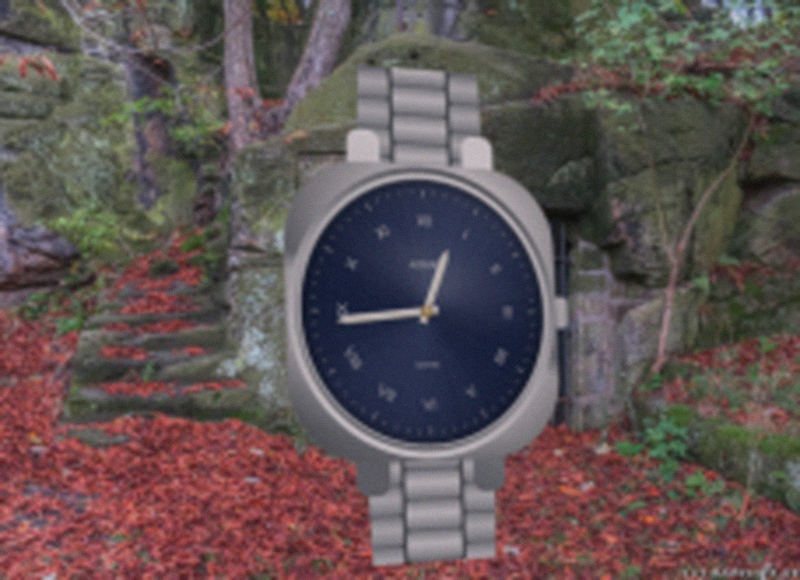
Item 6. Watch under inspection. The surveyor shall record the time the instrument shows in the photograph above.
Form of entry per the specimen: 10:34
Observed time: 12:44
